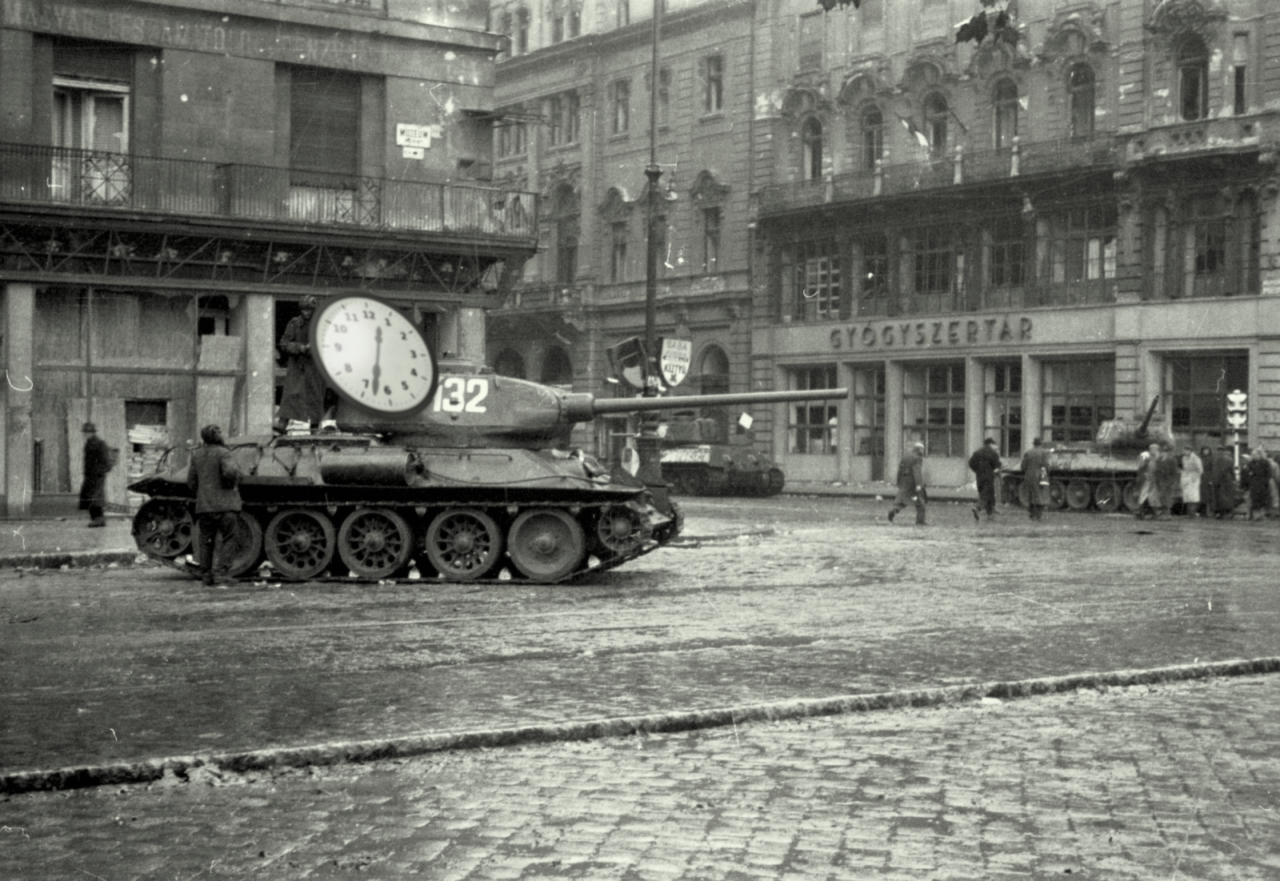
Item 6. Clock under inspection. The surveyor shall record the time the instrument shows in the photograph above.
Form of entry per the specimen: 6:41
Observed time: 12:33
